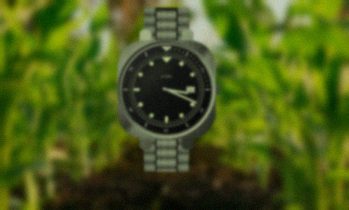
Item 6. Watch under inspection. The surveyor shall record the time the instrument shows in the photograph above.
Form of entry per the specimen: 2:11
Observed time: 3:19
